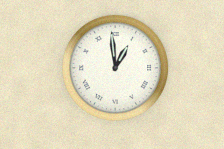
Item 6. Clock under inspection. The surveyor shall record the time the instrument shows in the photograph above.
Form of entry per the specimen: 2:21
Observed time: 12:59
